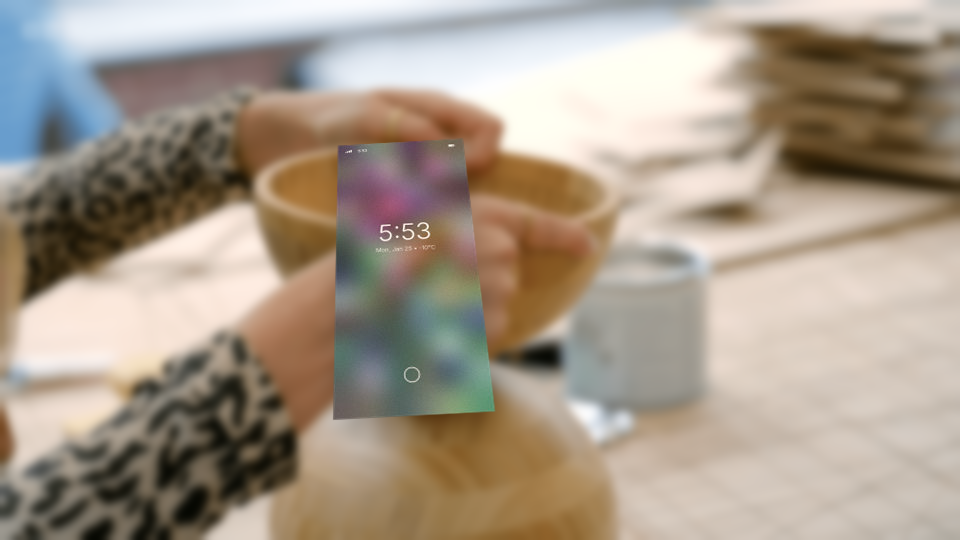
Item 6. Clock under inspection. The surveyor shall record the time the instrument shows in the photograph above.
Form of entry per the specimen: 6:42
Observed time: 5:53
